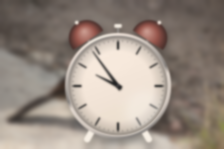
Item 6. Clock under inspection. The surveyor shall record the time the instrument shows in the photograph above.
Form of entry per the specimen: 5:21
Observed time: 9:54
